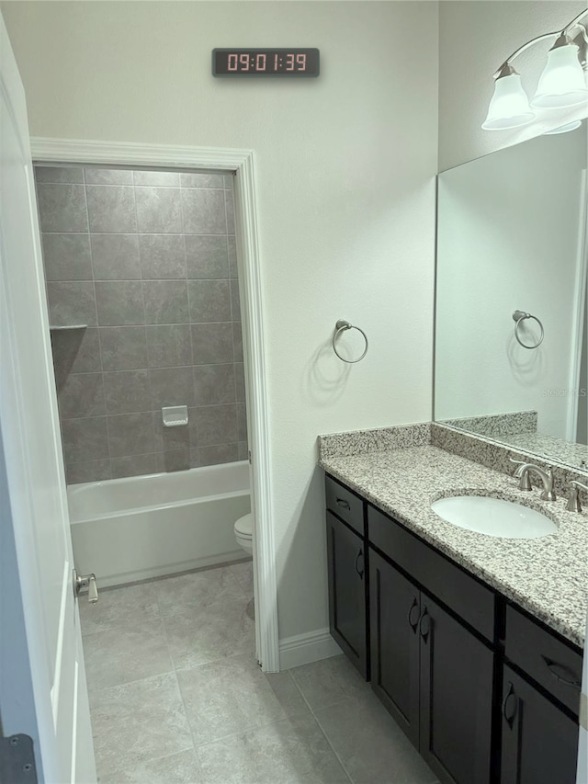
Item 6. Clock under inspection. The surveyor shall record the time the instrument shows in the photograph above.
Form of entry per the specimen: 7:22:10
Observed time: 9:01:39
